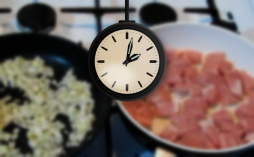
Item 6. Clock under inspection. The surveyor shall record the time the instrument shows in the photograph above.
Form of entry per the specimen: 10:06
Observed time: 2:02
